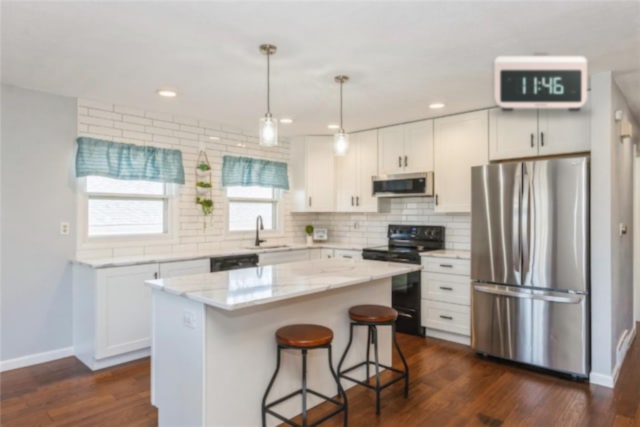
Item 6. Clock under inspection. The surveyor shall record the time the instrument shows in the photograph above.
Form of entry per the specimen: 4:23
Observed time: 11:46
